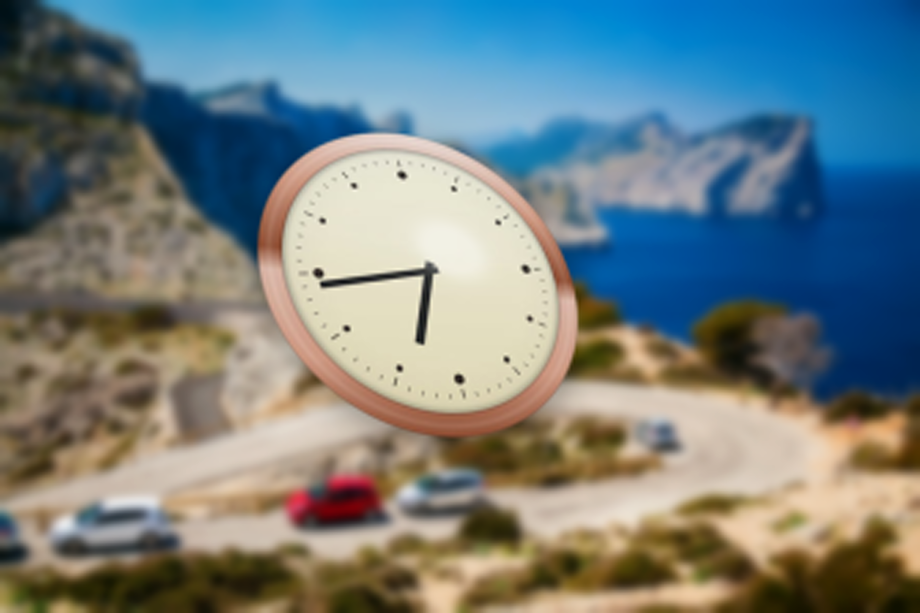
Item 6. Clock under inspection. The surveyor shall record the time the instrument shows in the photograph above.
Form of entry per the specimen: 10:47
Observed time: 6:44
